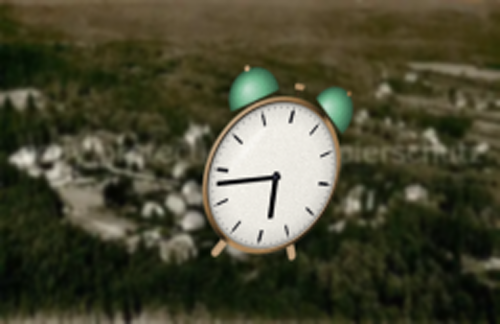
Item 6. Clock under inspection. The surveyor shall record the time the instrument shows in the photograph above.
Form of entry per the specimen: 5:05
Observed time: 5:43
